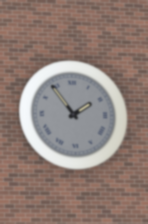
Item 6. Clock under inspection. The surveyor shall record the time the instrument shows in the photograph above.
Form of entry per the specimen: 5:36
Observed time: 1:54
